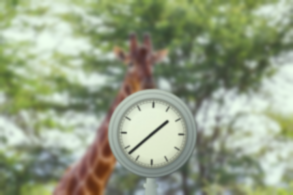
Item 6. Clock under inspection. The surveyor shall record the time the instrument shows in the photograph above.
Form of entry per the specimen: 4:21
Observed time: 1:38
